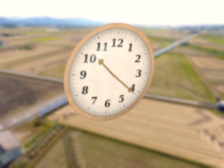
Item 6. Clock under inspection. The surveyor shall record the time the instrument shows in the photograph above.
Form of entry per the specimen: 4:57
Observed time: 10:21
